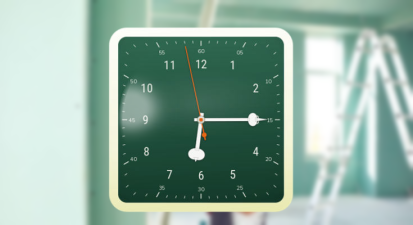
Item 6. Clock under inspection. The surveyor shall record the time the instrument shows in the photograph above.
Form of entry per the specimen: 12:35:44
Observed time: 6:14:58
